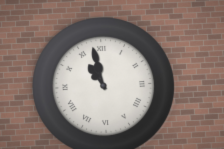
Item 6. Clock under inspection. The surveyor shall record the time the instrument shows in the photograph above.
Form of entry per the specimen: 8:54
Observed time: 10:58
